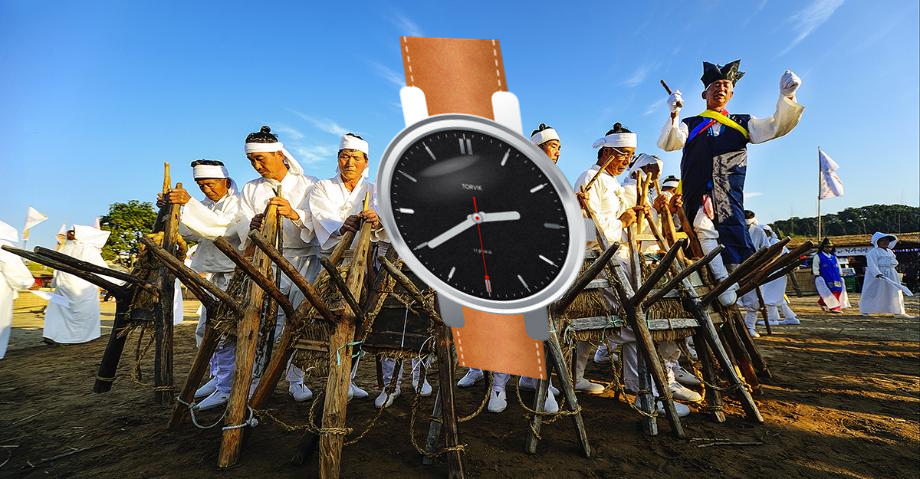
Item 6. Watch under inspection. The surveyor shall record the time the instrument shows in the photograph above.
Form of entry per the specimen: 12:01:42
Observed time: 2:39:30
